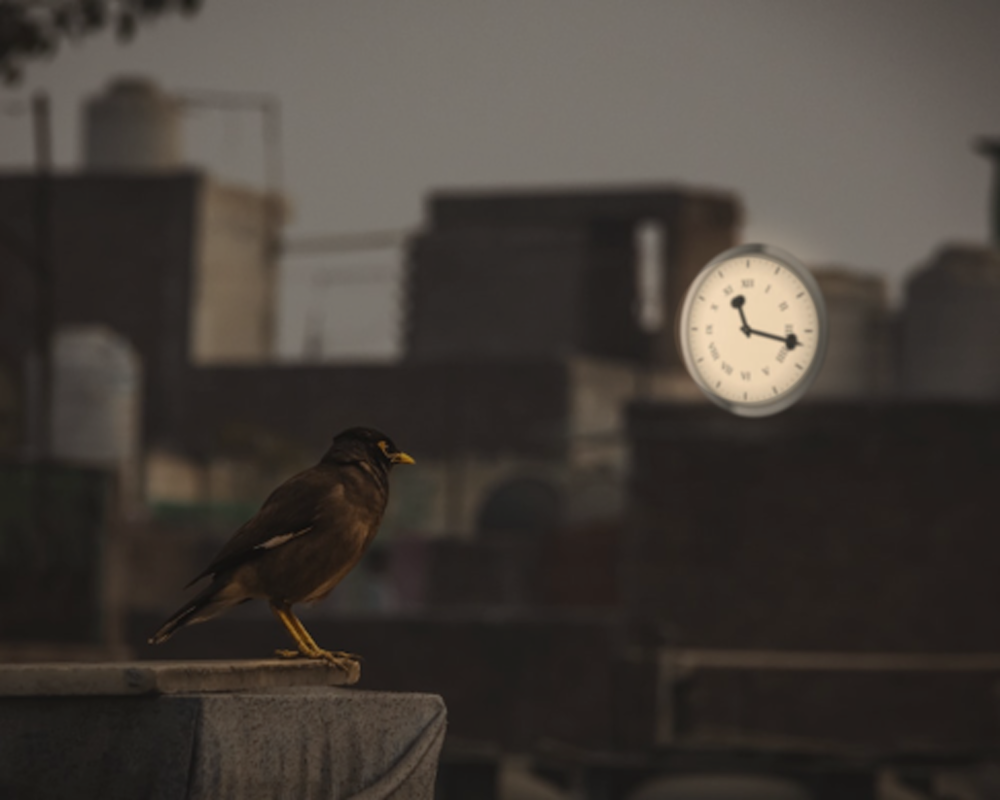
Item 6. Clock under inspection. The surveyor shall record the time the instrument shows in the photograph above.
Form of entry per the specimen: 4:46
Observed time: 11:17
